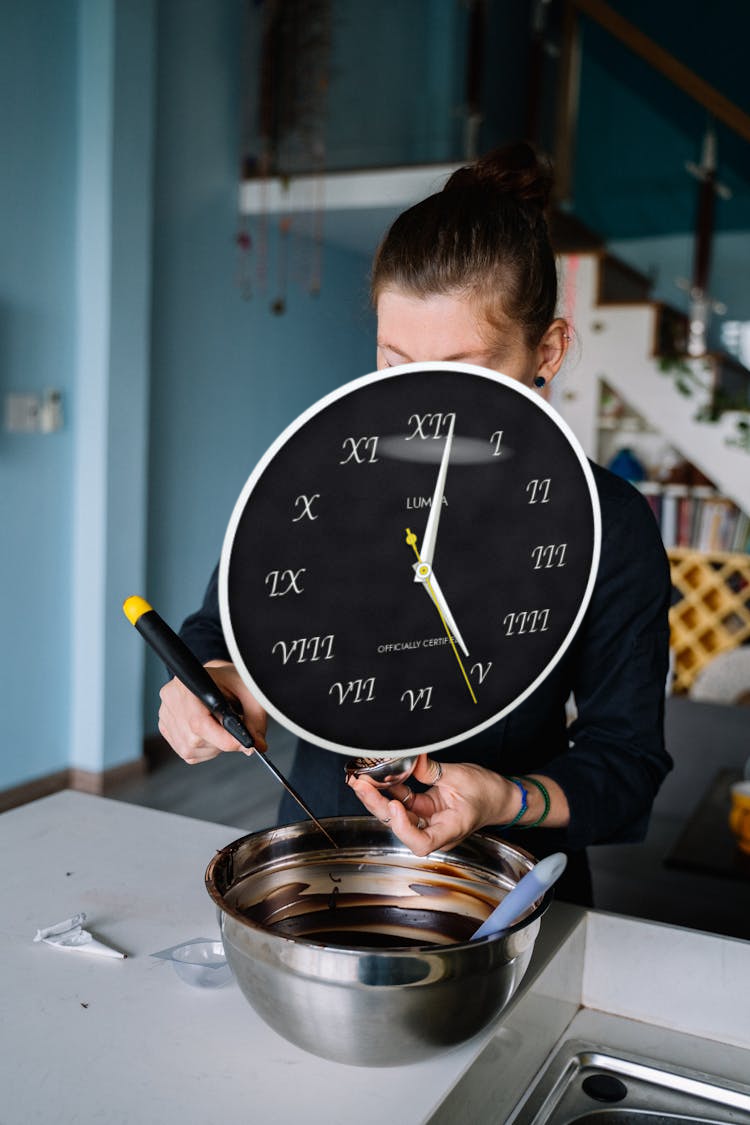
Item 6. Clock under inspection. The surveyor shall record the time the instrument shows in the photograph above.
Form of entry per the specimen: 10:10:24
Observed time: 5:01:26
